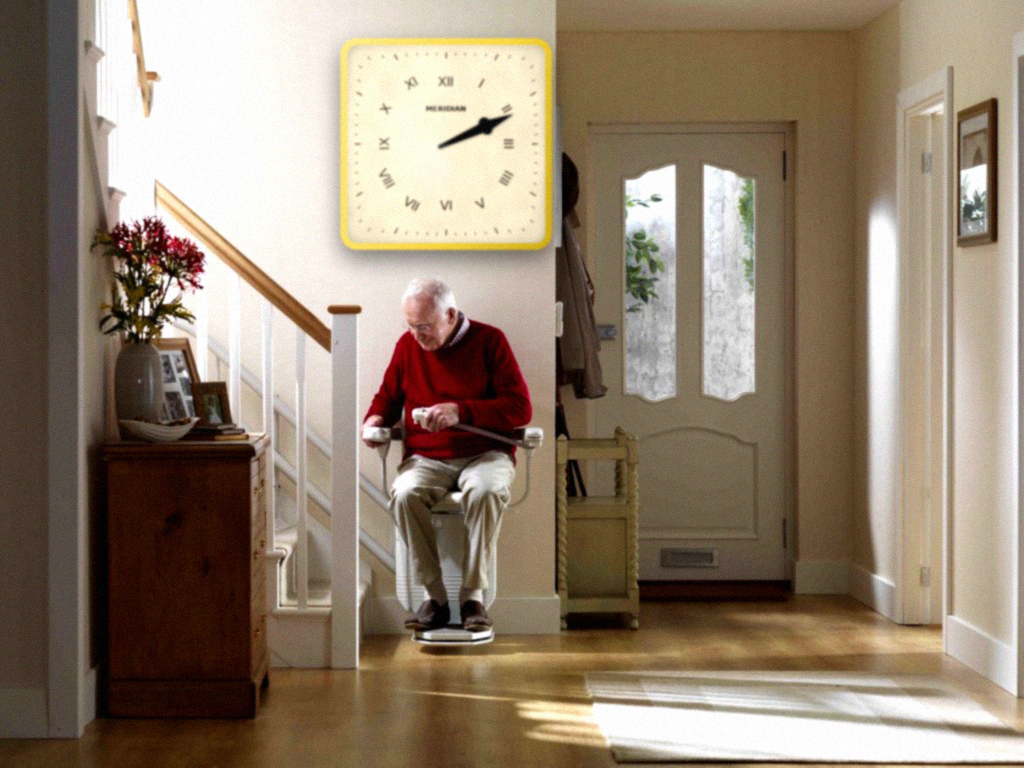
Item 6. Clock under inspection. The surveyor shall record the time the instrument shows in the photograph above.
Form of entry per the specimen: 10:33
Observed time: 2:11
